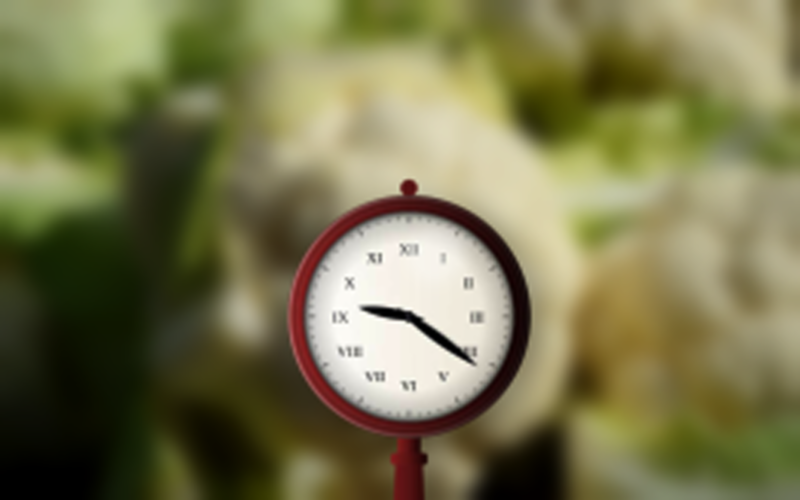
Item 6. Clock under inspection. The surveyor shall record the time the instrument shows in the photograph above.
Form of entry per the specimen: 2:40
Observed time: 9:21
